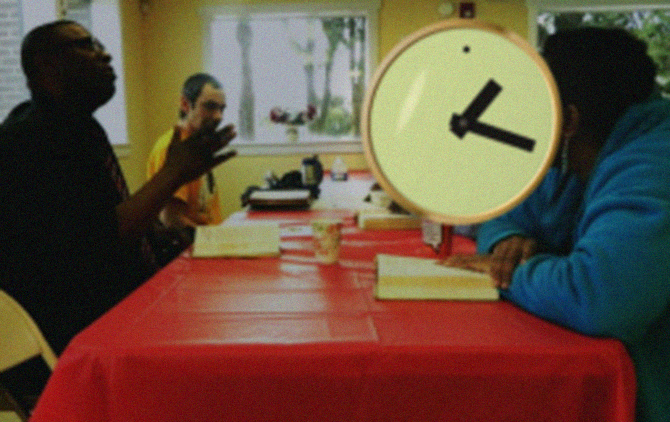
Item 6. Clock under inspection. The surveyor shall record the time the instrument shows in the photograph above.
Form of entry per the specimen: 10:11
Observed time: 1:18
